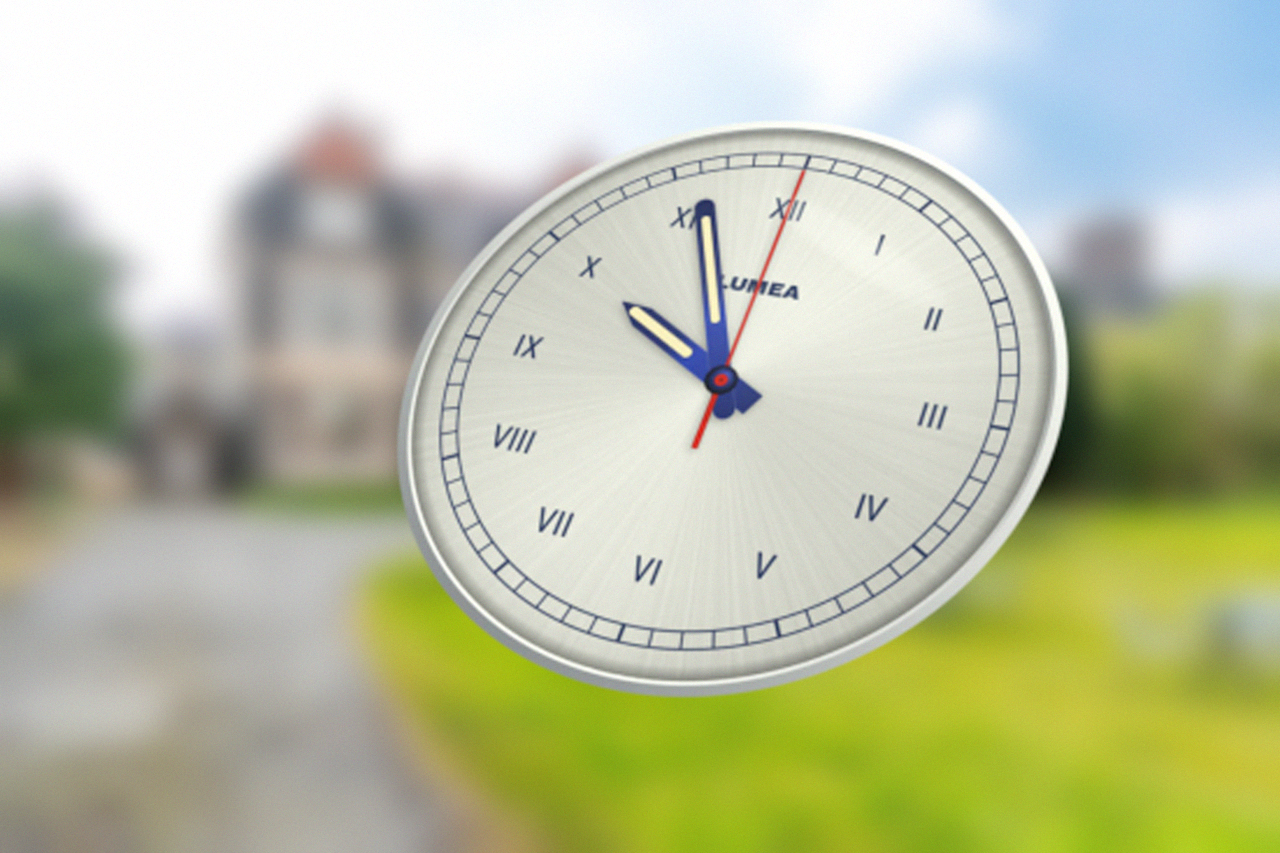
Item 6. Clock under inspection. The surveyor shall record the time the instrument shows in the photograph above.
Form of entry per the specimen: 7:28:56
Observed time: 9:56:00
